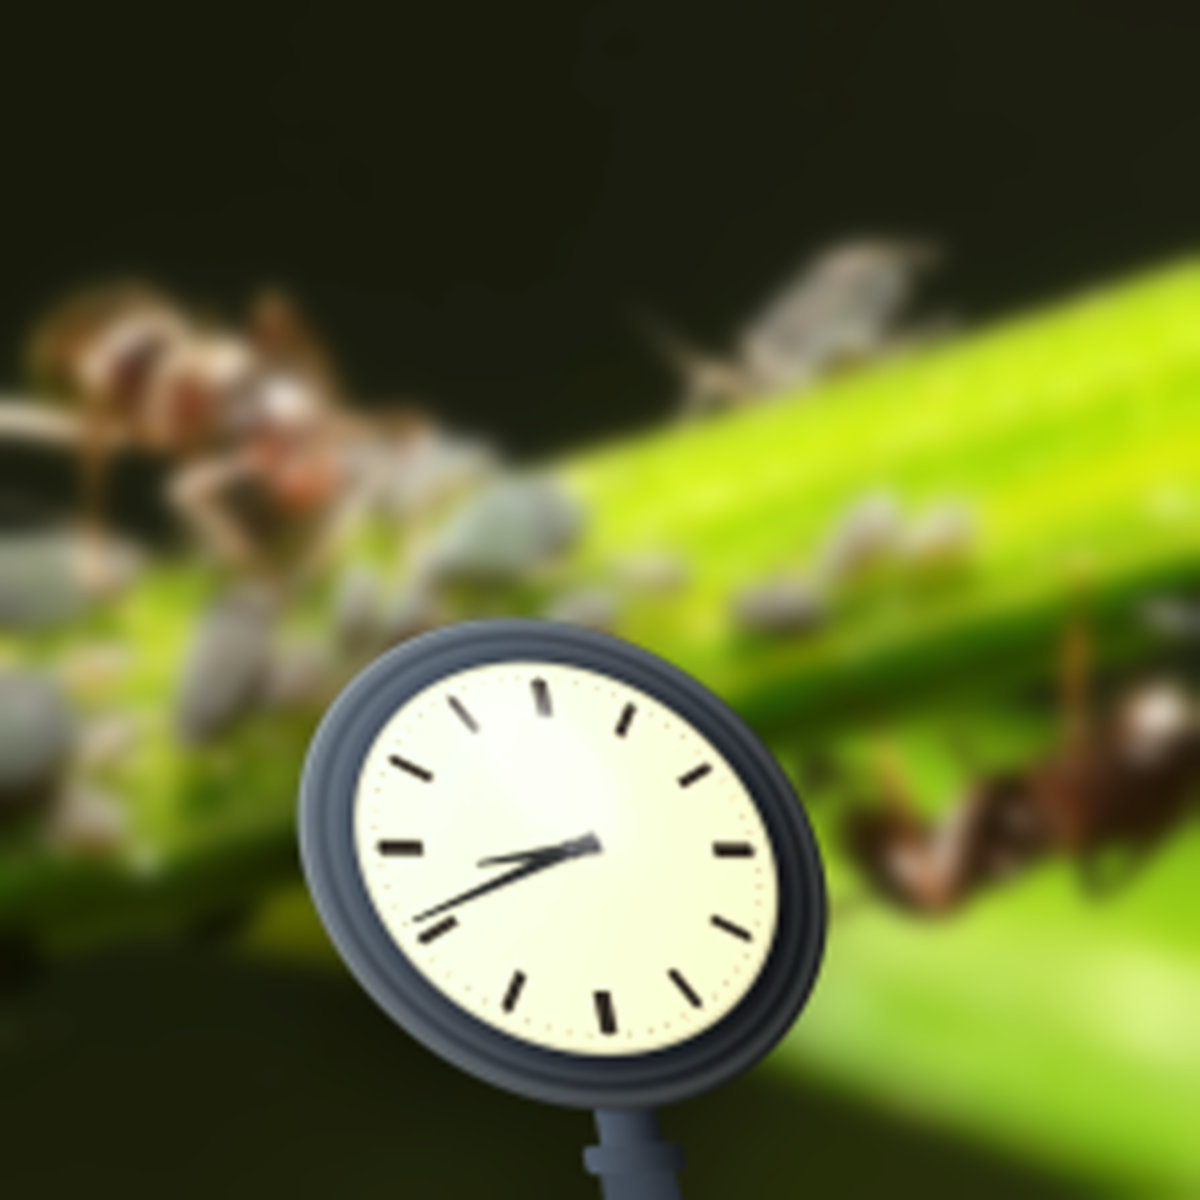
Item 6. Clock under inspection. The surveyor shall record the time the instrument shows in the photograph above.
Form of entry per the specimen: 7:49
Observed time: 8:41
